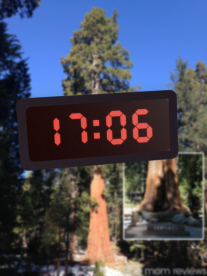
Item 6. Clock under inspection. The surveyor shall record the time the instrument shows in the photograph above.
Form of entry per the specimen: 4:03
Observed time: 17:06
